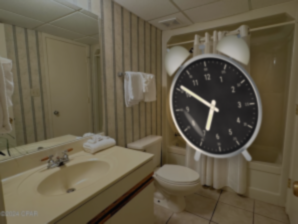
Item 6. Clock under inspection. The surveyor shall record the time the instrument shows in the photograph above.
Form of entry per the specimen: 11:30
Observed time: 6:51
